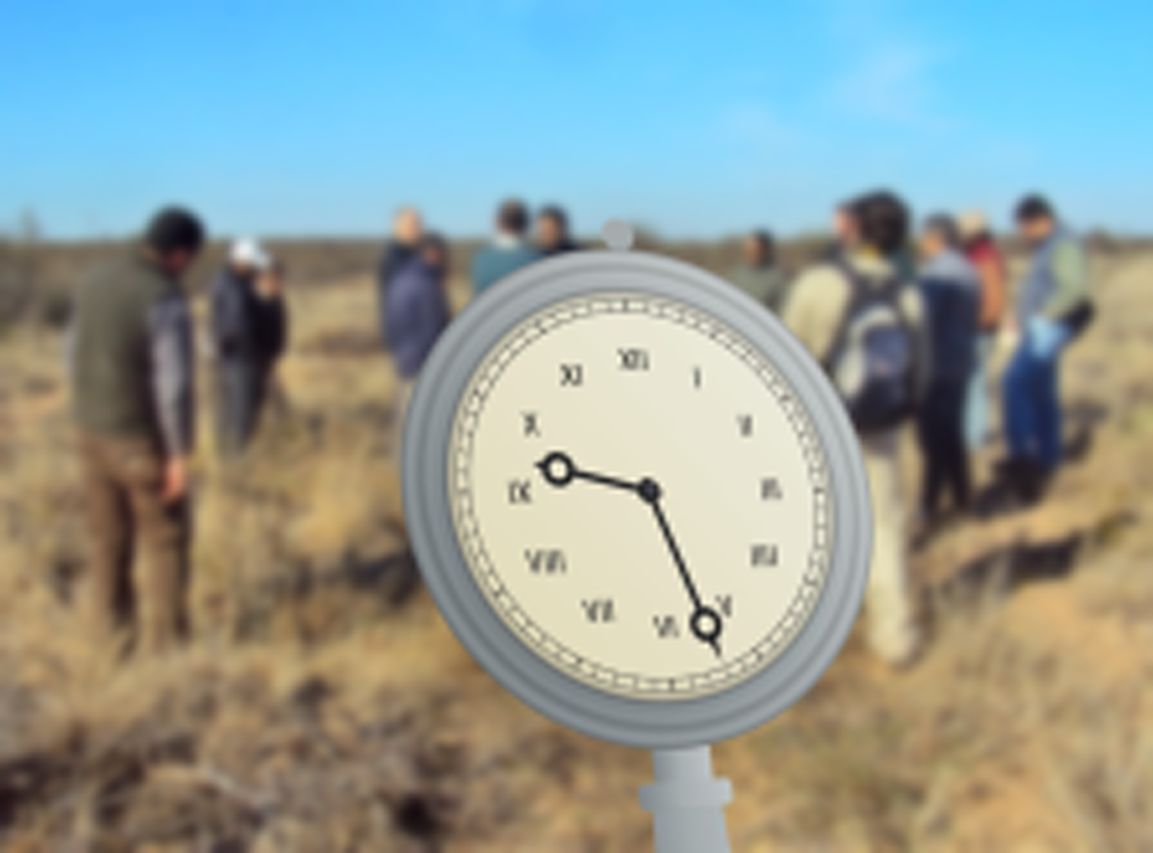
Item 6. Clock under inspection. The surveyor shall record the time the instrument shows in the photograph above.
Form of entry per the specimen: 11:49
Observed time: 9:27
